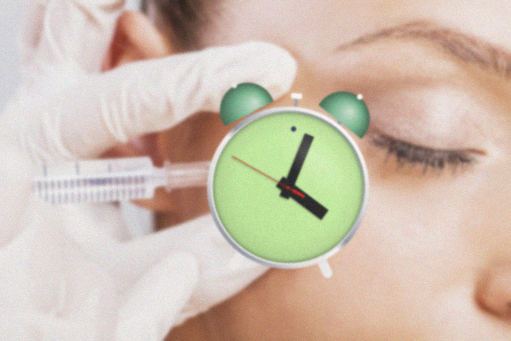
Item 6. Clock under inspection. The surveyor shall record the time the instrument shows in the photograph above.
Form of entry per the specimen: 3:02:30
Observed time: 4:02:49
